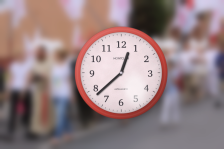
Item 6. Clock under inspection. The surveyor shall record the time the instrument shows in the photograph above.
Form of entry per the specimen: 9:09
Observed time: 12:38
